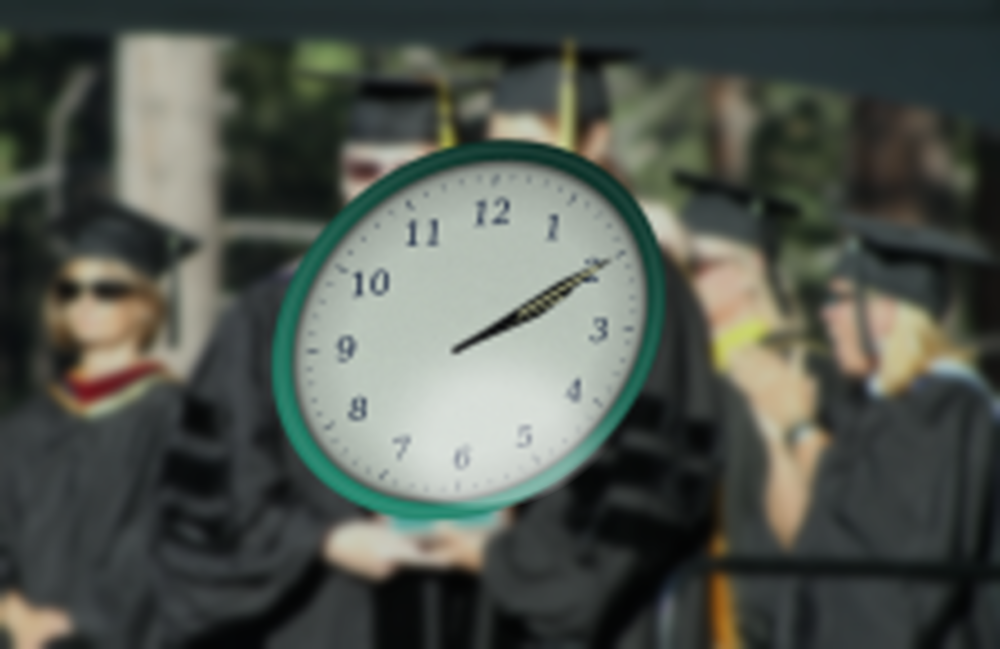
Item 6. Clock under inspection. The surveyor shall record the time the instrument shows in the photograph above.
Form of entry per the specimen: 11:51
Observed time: 2:10
